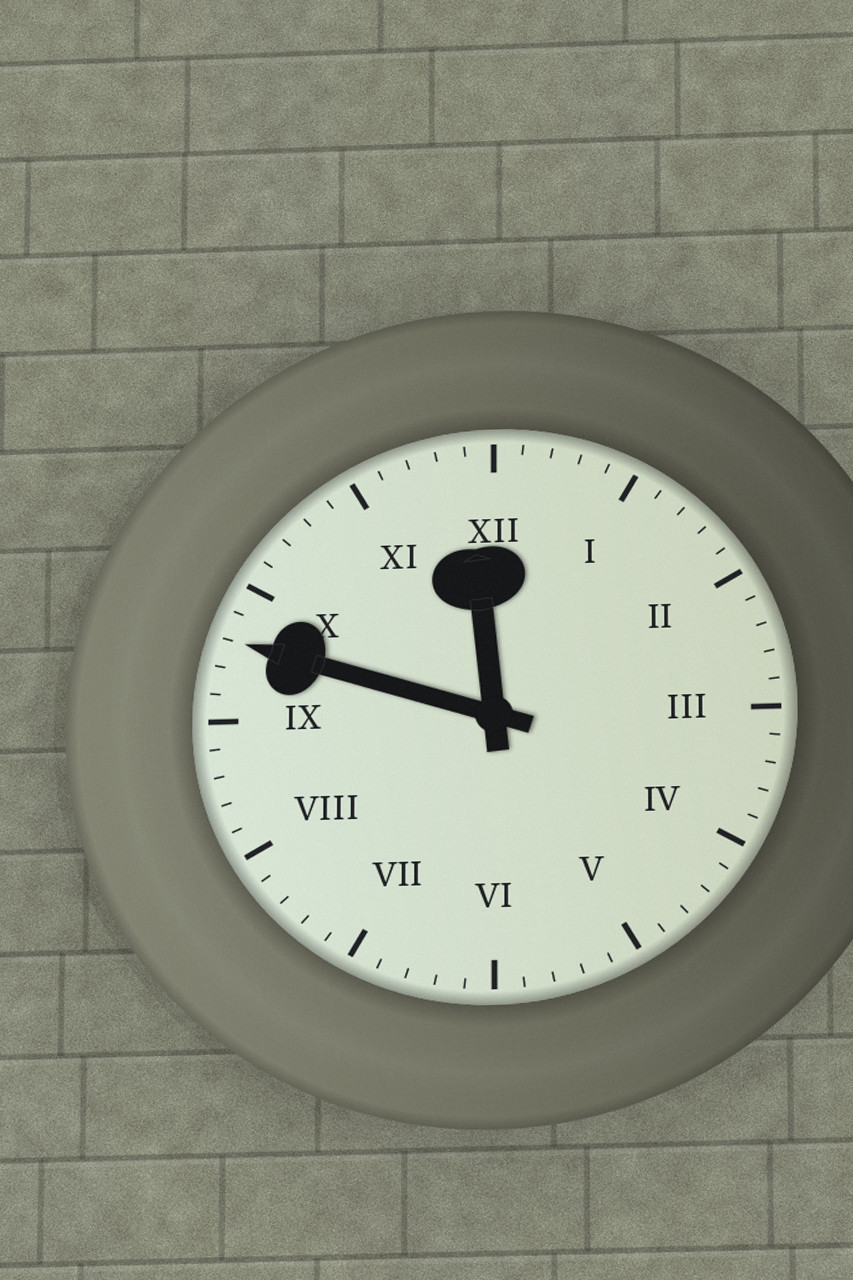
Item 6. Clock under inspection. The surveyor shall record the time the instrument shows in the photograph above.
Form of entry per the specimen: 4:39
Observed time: 11:48
